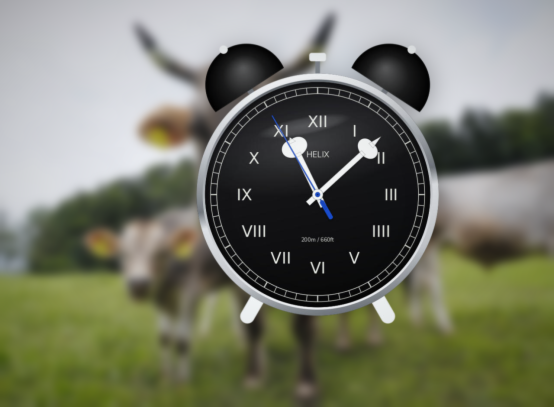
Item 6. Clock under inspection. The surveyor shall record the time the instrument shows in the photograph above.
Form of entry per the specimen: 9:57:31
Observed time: 11:07:55
